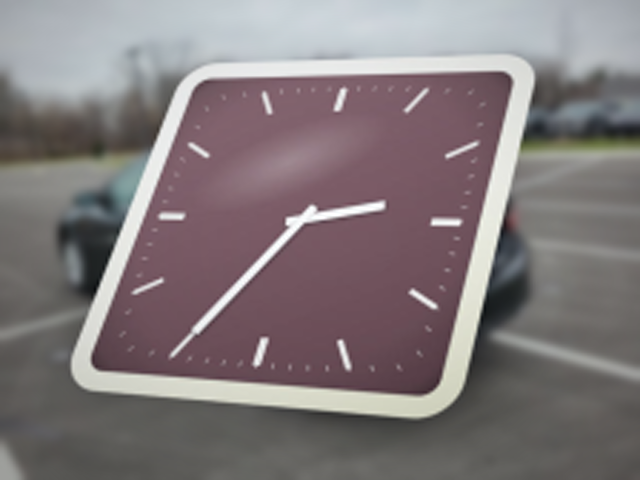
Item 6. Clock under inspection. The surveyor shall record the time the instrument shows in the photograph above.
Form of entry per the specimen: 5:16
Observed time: 2:35
